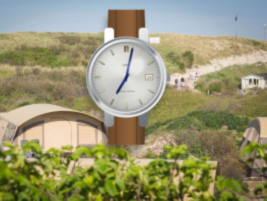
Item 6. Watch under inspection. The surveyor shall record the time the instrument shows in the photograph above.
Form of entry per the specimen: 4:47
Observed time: 7:02
